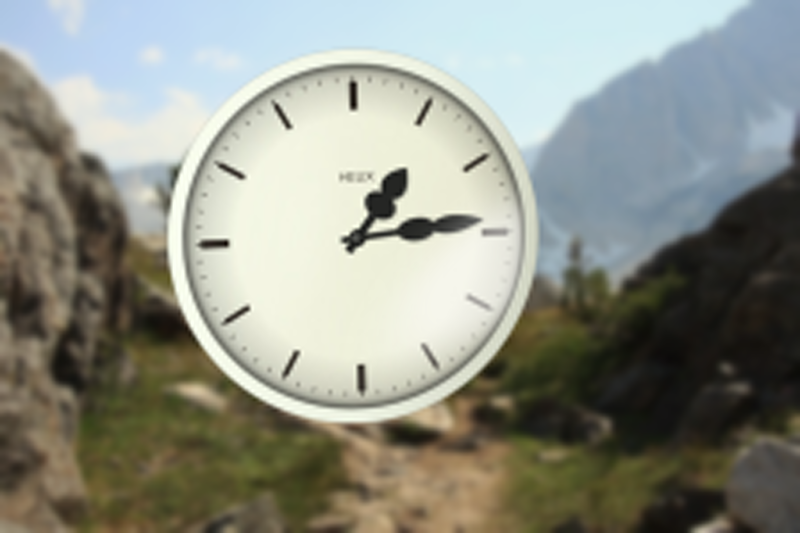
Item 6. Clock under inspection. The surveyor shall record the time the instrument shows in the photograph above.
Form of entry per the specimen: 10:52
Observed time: 1:14
